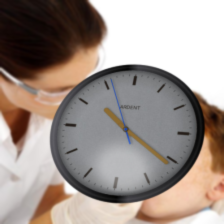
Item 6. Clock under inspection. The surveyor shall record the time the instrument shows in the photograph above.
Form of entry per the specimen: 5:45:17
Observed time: 10:20:56
